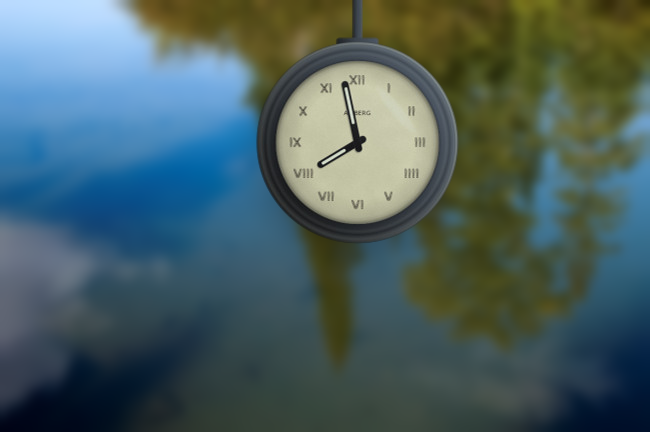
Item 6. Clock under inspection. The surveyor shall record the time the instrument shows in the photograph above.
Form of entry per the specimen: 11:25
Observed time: 7:58
